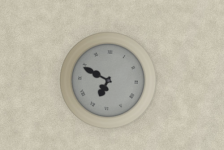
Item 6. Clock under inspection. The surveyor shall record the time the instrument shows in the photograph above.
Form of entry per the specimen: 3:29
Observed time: 6:49
